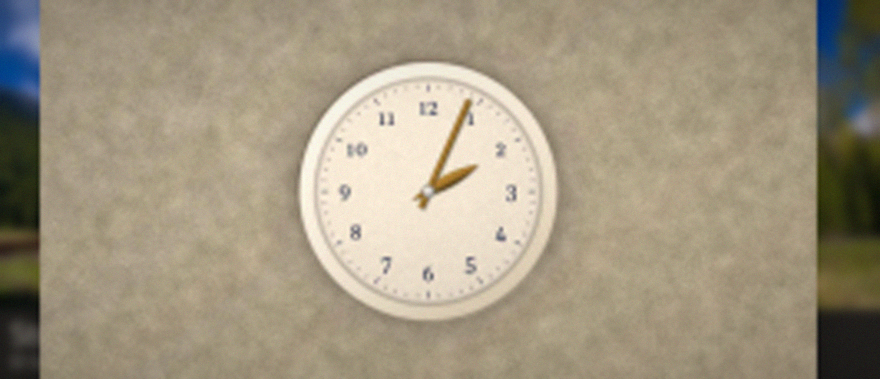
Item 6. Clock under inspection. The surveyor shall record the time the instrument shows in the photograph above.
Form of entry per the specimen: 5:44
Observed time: 2:04
